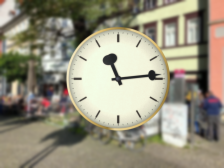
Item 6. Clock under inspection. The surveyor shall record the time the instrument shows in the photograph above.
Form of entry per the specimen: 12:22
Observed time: 11:14
